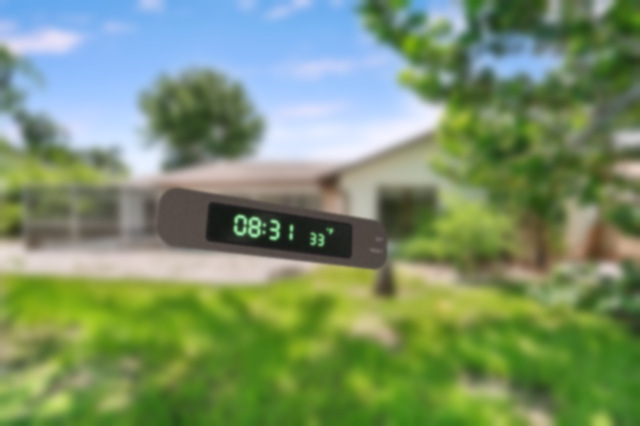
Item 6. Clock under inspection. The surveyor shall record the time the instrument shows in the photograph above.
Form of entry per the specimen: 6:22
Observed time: 8:31
